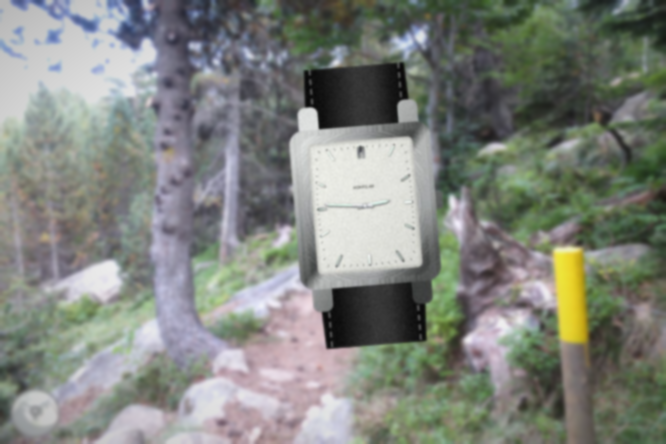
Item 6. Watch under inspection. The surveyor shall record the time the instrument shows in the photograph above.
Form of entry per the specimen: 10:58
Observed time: 2:46
